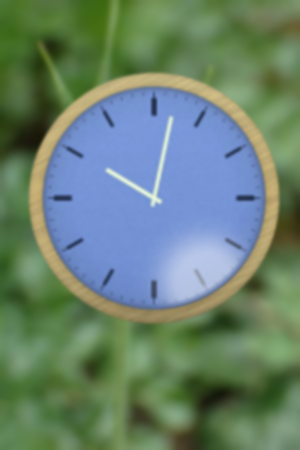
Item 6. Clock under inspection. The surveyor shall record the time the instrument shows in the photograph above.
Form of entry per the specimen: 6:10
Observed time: 10:02
